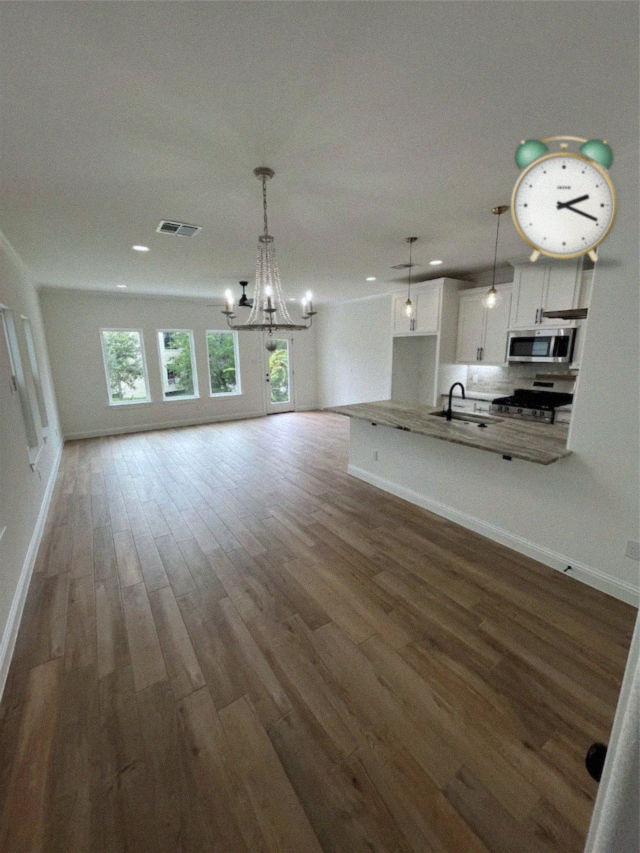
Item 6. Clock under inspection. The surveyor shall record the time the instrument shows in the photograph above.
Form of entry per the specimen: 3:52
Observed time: 2:19
